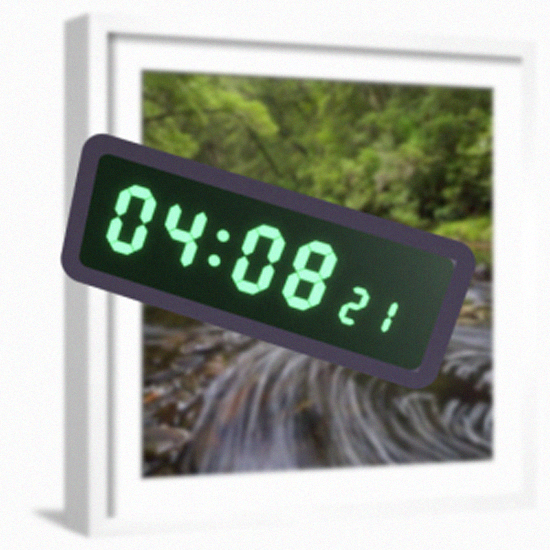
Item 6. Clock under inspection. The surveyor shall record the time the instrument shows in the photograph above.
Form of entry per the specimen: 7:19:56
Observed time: 4:08:21
